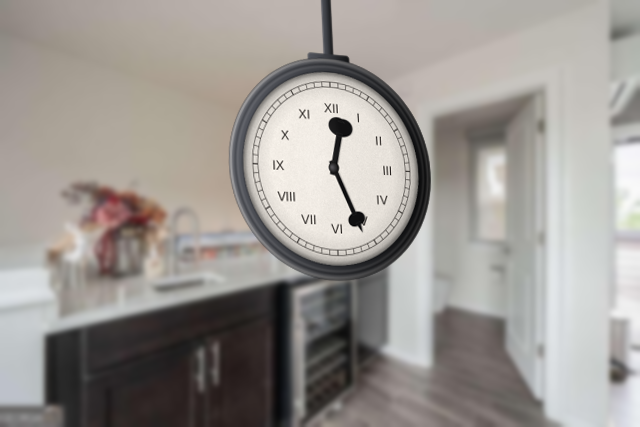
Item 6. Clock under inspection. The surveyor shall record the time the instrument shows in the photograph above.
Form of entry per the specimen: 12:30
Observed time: 12:26
